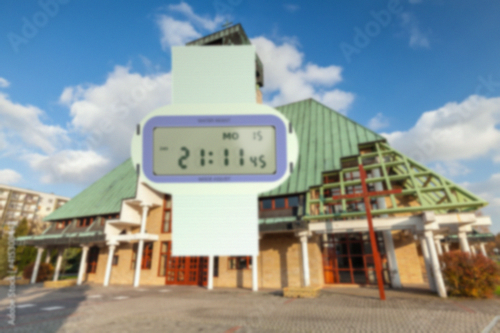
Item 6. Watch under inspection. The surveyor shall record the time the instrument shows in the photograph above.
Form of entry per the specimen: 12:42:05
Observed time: 21:11:45
